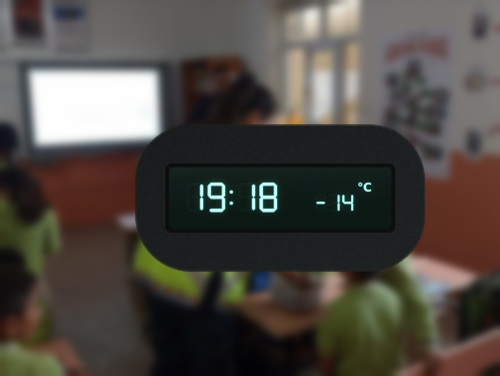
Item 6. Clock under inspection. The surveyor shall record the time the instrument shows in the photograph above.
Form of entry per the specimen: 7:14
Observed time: 19:18
